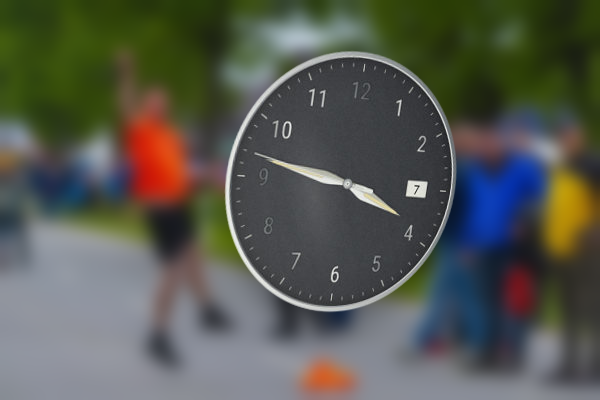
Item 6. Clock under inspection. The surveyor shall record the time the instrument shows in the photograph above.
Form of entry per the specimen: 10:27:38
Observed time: 3:46:47
